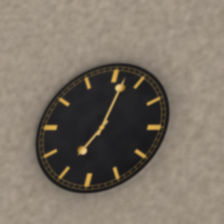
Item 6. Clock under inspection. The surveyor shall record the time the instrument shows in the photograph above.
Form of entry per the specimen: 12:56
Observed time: 7:02
